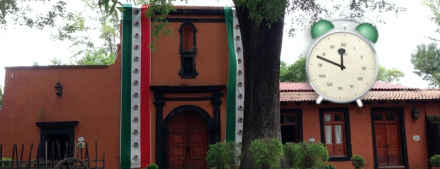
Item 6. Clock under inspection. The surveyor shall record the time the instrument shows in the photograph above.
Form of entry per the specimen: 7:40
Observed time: 11:48
